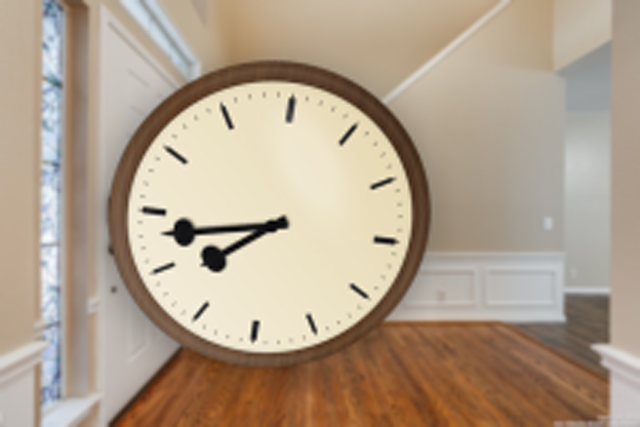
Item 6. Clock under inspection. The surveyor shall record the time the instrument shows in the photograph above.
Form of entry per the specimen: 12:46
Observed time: 7:43
